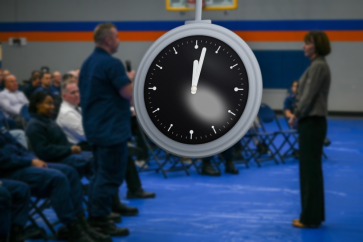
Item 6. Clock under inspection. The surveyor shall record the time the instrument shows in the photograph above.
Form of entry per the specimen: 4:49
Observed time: 12:02
